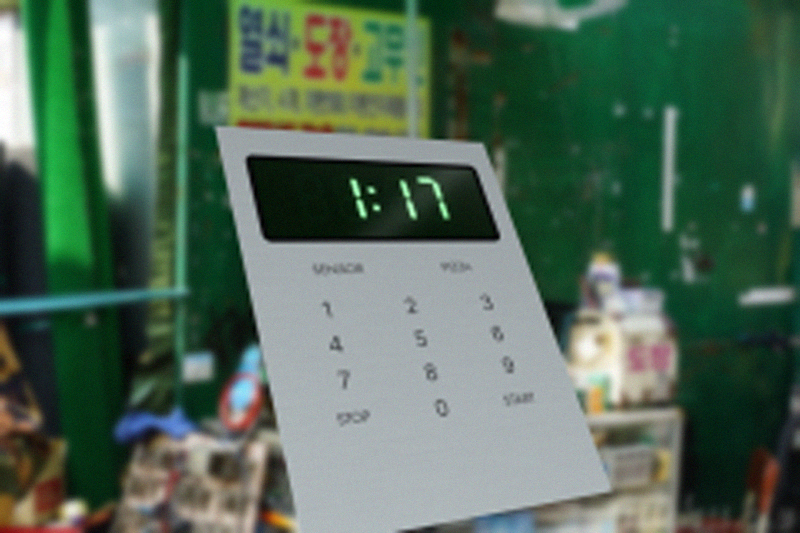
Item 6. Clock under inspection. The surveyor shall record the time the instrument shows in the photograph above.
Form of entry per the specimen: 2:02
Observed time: 1:17
